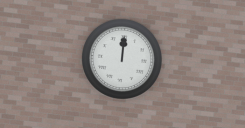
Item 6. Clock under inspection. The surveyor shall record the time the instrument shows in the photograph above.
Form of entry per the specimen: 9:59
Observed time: 12:00
